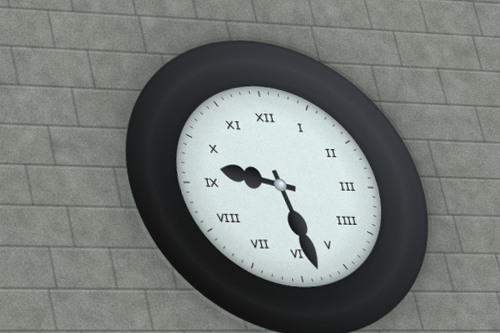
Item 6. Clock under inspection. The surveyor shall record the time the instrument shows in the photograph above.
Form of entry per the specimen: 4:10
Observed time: 9:28
